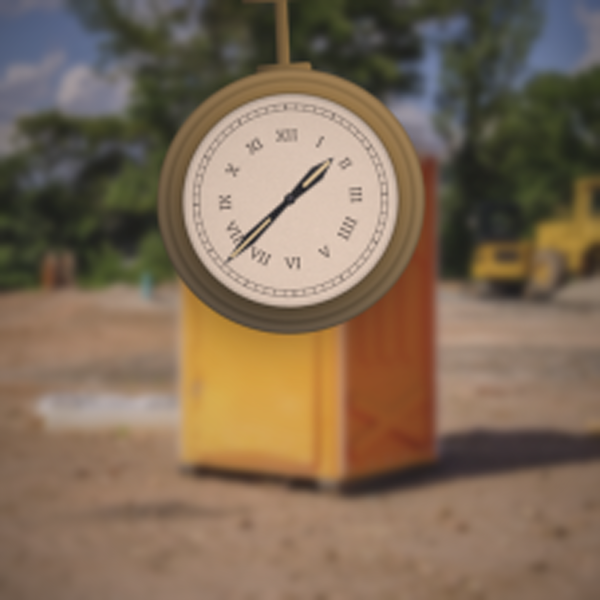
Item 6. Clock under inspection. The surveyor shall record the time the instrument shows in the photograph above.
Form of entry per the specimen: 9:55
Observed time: 1:38
